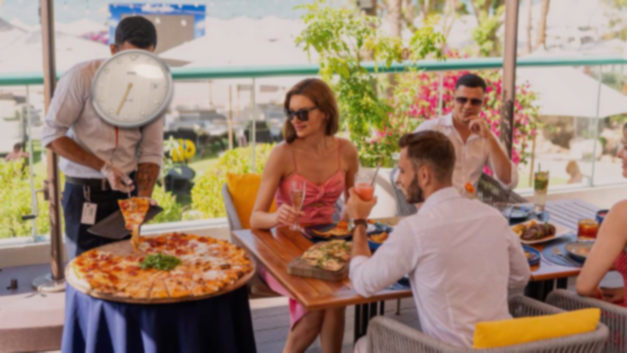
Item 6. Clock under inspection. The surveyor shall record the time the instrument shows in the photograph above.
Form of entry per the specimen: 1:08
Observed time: 6:33
